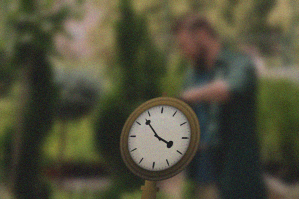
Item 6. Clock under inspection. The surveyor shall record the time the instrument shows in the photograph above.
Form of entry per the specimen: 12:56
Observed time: 3:53
